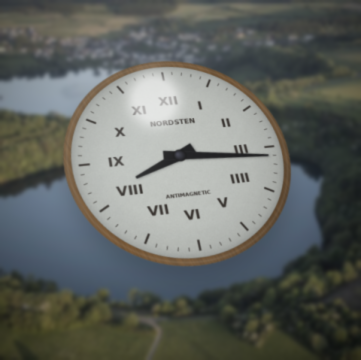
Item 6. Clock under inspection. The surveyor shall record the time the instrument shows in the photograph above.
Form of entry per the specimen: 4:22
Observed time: 8:16
